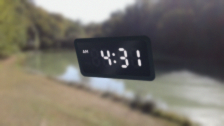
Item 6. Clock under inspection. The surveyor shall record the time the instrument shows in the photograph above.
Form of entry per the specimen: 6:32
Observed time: 4:31
